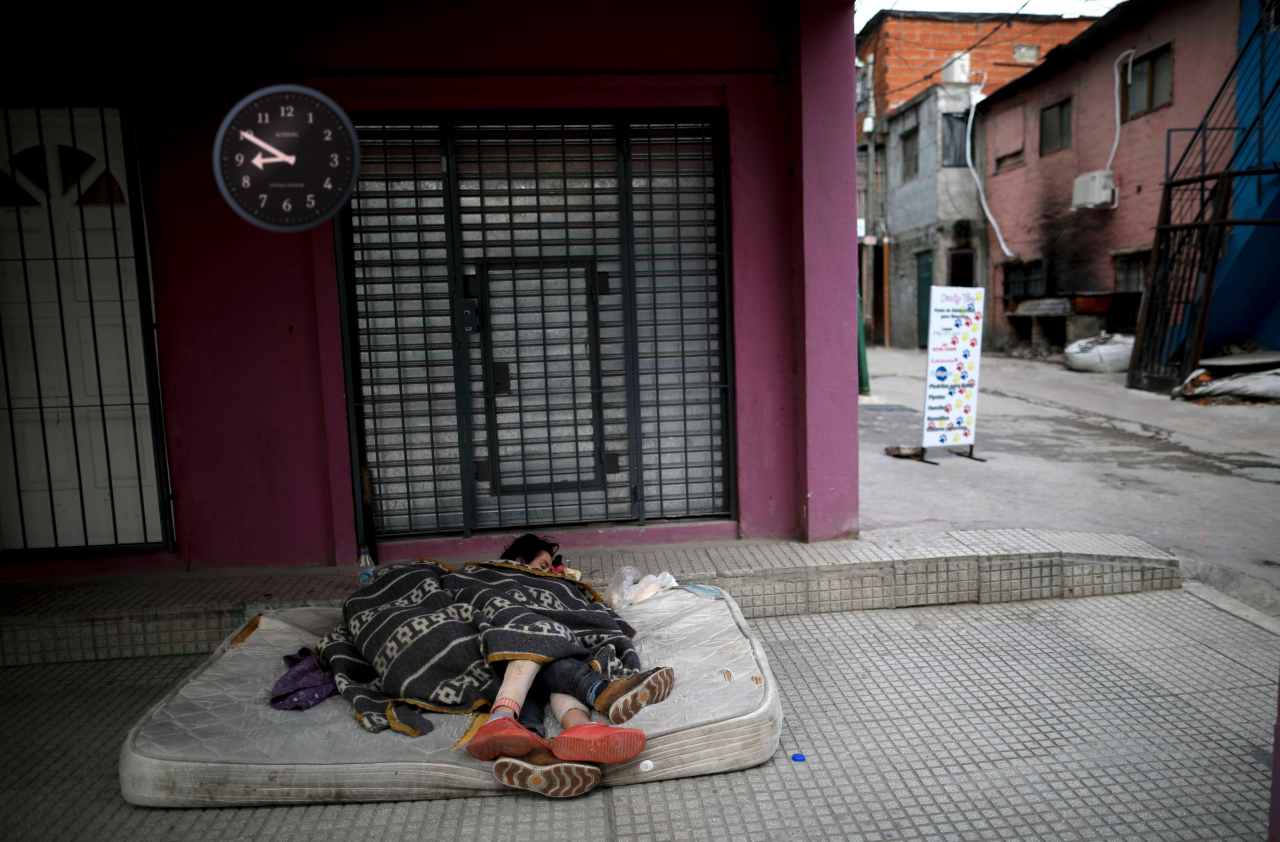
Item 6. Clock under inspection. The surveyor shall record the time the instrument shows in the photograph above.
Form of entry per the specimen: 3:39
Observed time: 8:50
